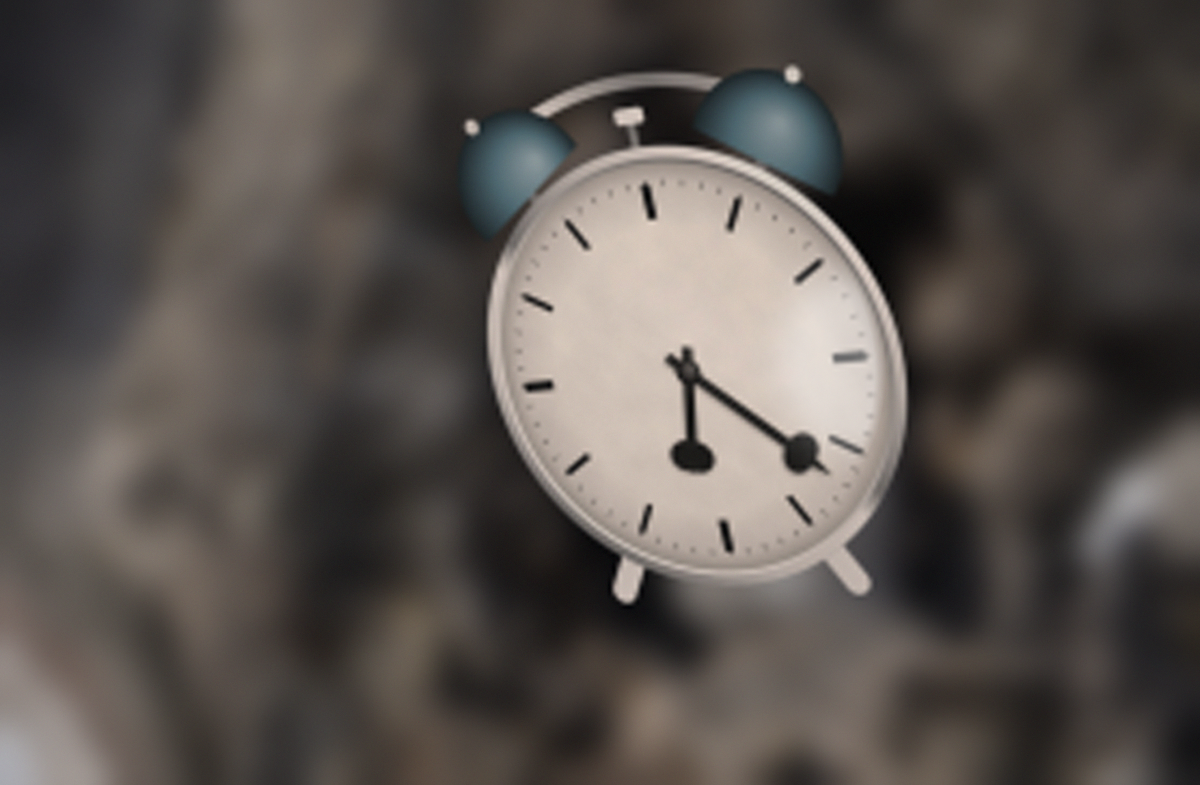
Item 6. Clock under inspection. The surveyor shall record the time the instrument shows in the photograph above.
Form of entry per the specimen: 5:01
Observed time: 6:22
